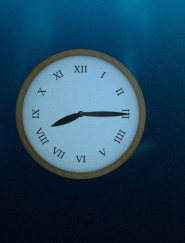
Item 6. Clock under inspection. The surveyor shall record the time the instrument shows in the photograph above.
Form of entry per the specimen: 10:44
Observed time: 8:15
